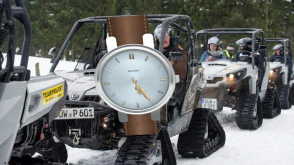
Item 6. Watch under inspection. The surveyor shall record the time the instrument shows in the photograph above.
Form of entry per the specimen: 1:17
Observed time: 5:25
